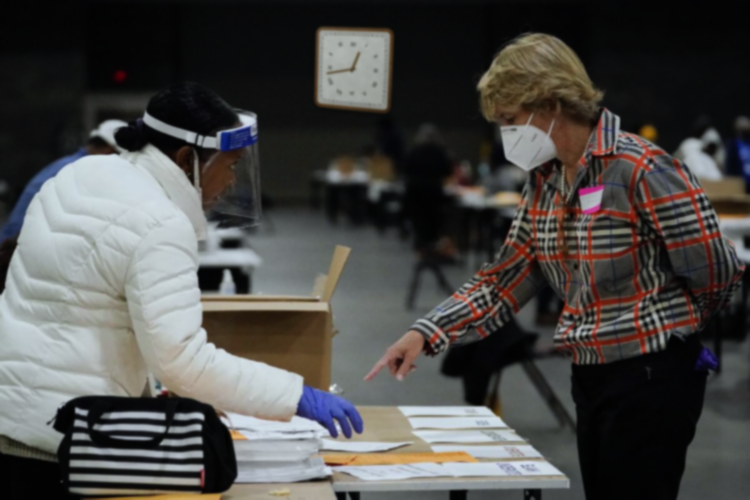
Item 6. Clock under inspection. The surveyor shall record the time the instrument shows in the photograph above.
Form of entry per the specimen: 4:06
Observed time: 12:43
